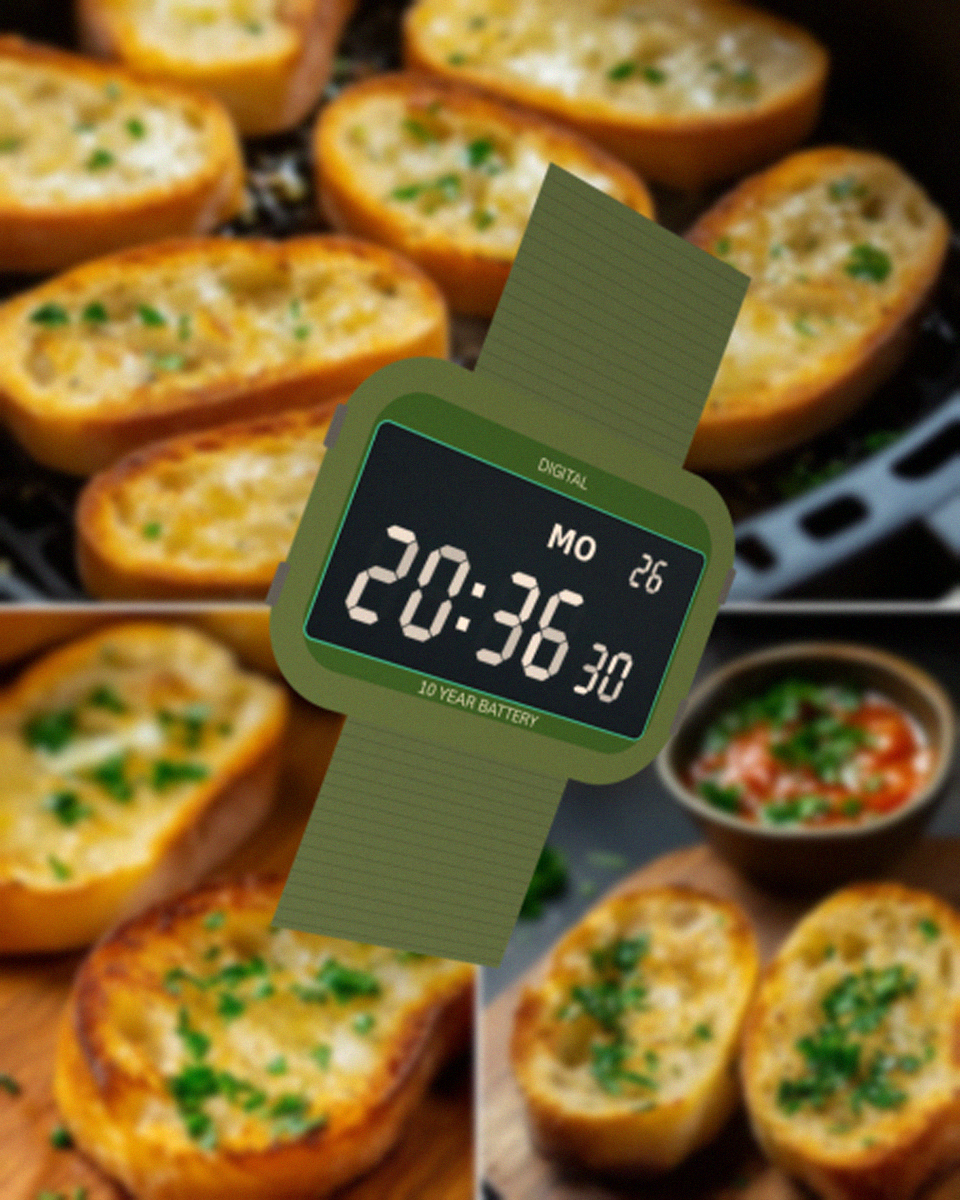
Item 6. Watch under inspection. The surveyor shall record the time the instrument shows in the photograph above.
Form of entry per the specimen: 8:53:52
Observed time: 20:36:30
